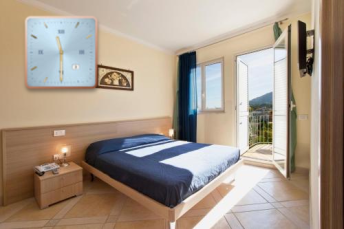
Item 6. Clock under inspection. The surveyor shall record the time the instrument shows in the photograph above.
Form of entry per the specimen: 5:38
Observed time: 11:30
